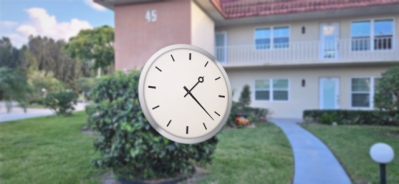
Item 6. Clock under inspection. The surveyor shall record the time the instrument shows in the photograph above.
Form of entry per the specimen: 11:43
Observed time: 1:22
